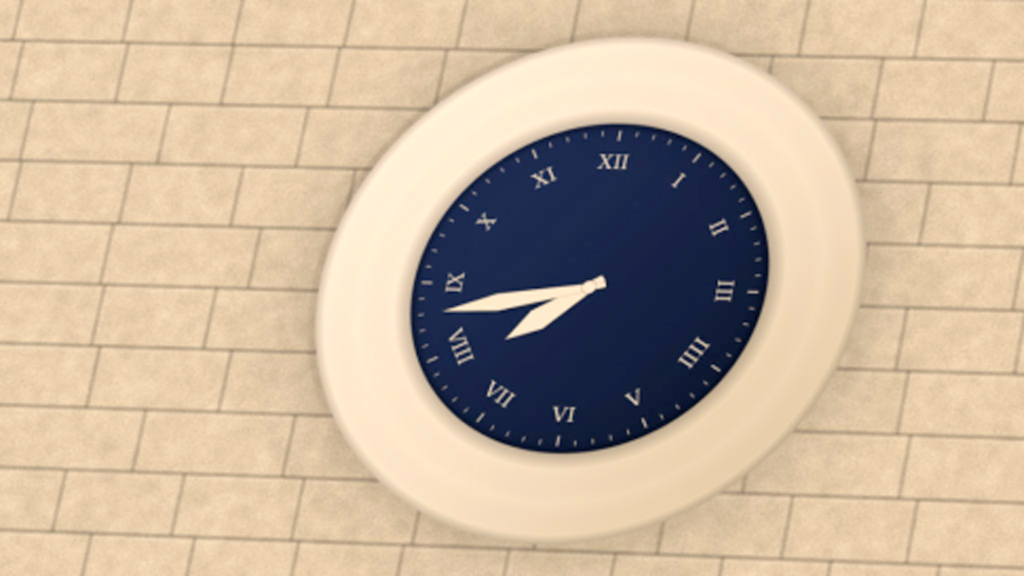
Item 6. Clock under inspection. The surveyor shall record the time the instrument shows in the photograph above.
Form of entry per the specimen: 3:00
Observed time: 7:43
